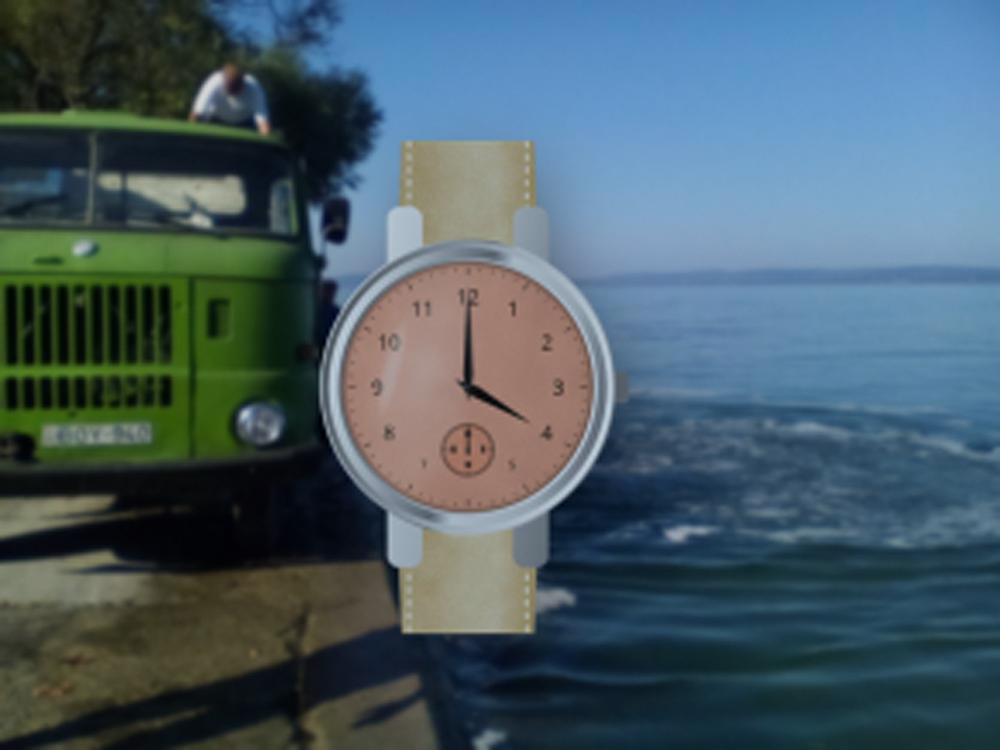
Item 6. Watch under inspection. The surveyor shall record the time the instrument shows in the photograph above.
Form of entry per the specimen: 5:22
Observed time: 4:00
